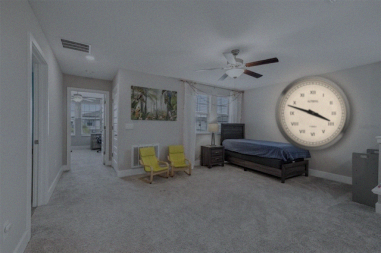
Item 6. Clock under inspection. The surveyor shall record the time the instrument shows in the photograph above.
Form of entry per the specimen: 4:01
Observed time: 3:48
